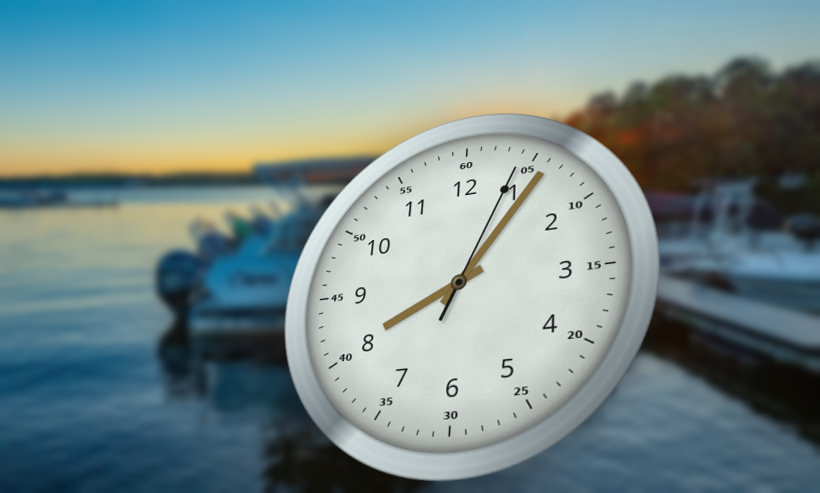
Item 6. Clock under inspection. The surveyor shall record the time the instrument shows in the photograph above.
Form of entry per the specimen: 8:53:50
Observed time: 8:06:04
